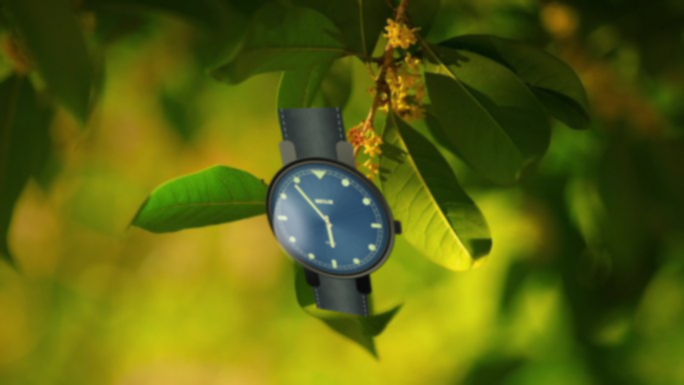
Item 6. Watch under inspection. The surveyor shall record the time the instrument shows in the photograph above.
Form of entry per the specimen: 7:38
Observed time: 5:54
